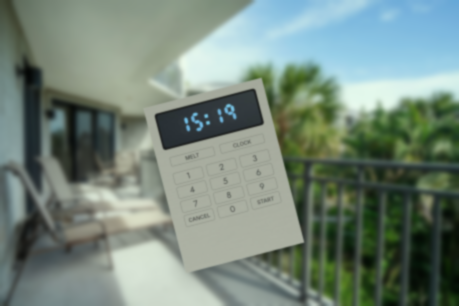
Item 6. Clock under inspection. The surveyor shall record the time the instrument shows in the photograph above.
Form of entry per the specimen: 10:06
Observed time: 15:19
